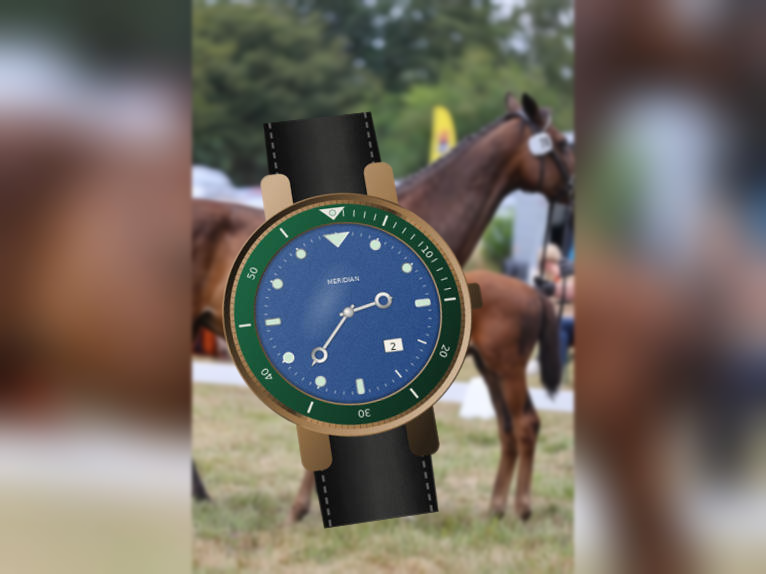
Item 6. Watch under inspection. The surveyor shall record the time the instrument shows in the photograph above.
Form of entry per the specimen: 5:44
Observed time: 2:37
